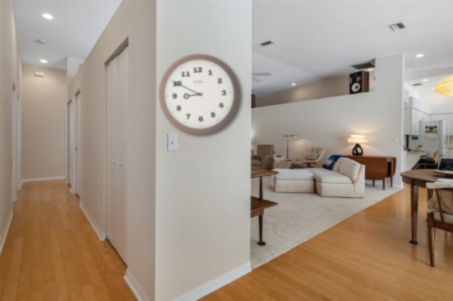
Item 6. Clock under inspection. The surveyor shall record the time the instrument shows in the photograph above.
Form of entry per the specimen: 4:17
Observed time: 8:50
